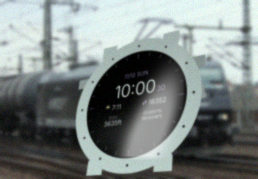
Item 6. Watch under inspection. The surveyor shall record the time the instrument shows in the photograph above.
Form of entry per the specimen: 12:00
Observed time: 10:00
